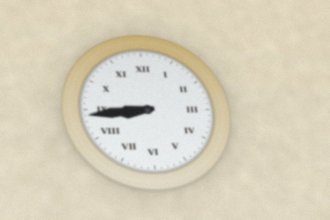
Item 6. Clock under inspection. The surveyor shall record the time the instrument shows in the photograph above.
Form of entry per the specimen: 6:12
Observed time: 8:44
